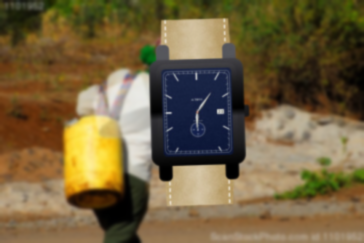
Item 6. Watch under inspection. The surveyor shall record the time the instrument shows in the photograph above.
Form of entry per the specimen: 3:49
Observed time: 6:06
